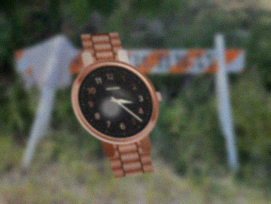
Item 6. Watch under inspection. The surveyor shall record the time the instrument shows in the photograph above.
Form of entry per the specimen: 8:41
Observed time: 3:23
